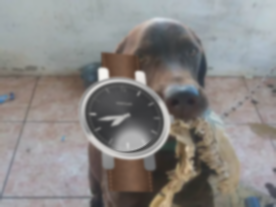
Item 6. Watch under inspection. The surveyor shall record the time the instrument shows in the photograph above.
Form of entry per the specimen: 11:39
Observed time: 7:43
